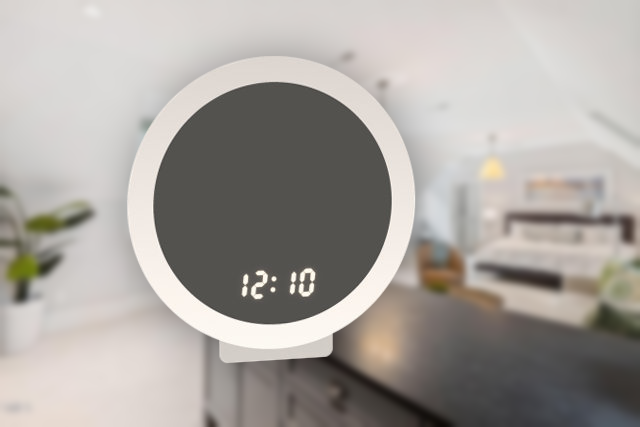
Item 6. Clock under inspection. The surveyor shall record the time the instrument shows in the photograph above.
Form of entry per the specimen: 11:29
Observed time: 12:10
